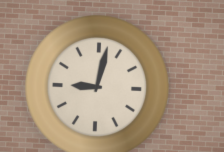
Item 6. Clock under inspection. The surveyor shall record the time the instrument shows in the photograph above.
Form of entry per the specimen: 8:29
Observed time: 9:02
